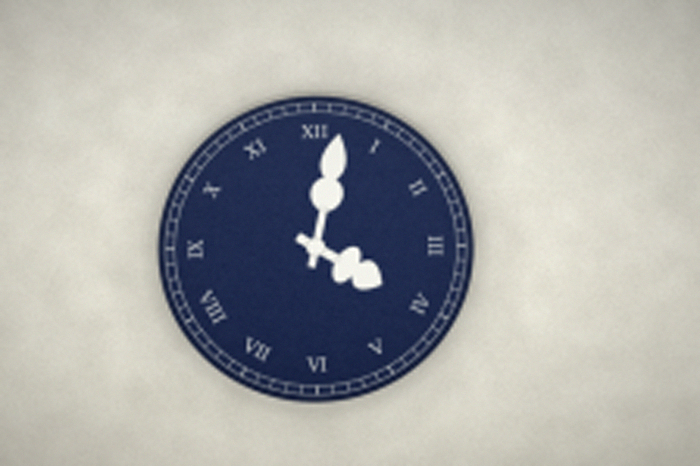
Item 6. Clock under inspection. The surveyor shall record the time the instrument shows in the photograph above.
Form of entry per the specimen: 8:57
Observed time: 4:02
